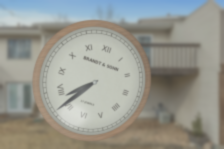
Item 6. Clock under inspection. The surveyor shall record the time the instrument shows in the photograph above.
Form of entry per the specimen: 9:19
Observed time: 7:36
